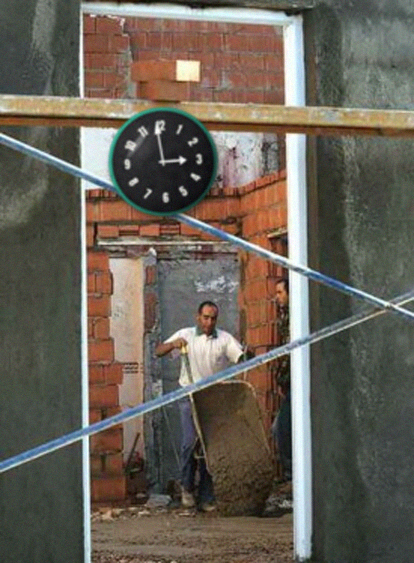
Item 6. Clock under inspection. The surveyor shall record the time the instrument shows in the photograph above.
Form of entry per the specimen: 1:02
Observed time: 2:59
